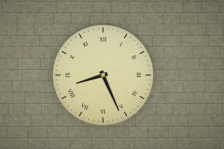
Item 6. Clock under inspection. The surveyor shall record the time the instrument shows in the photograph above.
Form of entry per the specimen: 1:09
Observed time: 8:26
